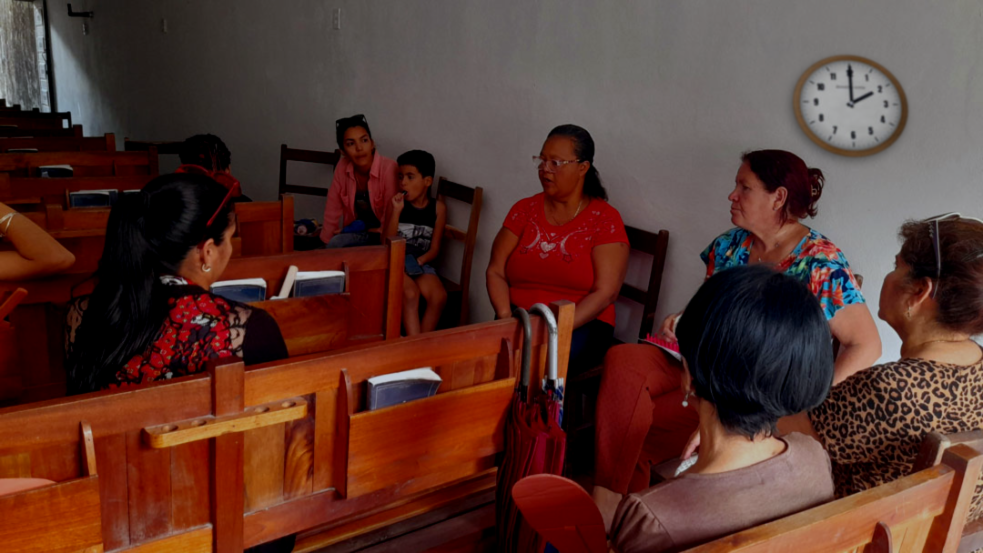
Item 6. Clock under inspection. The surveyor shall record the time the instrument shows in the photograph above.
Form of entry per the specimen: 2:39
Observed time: 2:00
